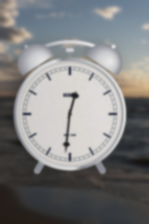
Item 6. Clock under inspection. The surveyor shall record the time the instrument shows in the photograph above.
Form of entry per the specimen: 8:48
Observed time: 12:31
